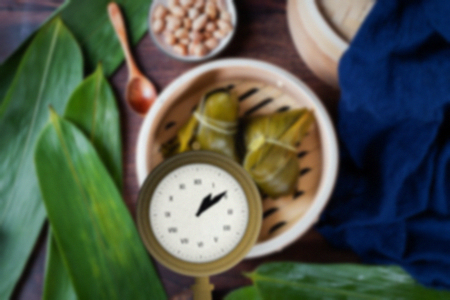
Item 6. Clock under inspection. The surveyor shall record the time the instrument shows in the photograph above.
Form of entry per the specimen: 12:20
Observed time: 1:09
